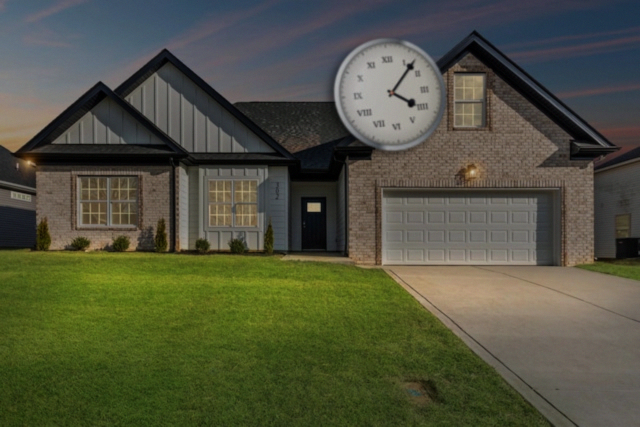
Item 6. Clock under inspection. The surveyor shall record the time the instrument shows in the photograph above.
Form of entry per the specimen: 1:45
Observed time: 4:07
